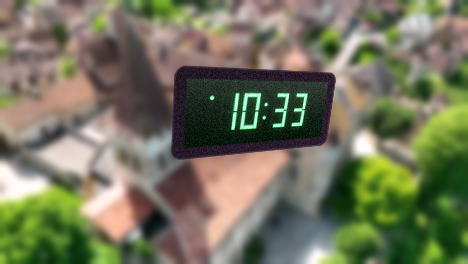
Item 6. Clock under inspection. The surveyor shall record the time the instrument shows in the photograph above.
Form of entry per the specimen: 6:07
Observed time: 10:33
